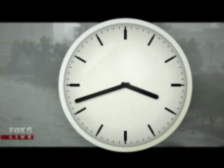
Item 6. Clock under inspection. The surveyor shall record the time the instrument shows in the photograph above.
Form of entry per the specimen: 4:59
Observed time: 3:42
